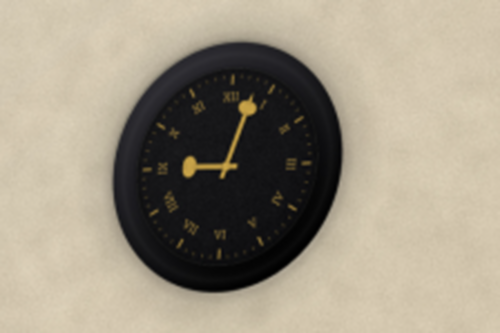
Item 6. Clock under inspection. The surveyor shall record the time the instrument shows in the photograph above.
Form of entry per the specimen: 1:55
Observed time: 9:03
